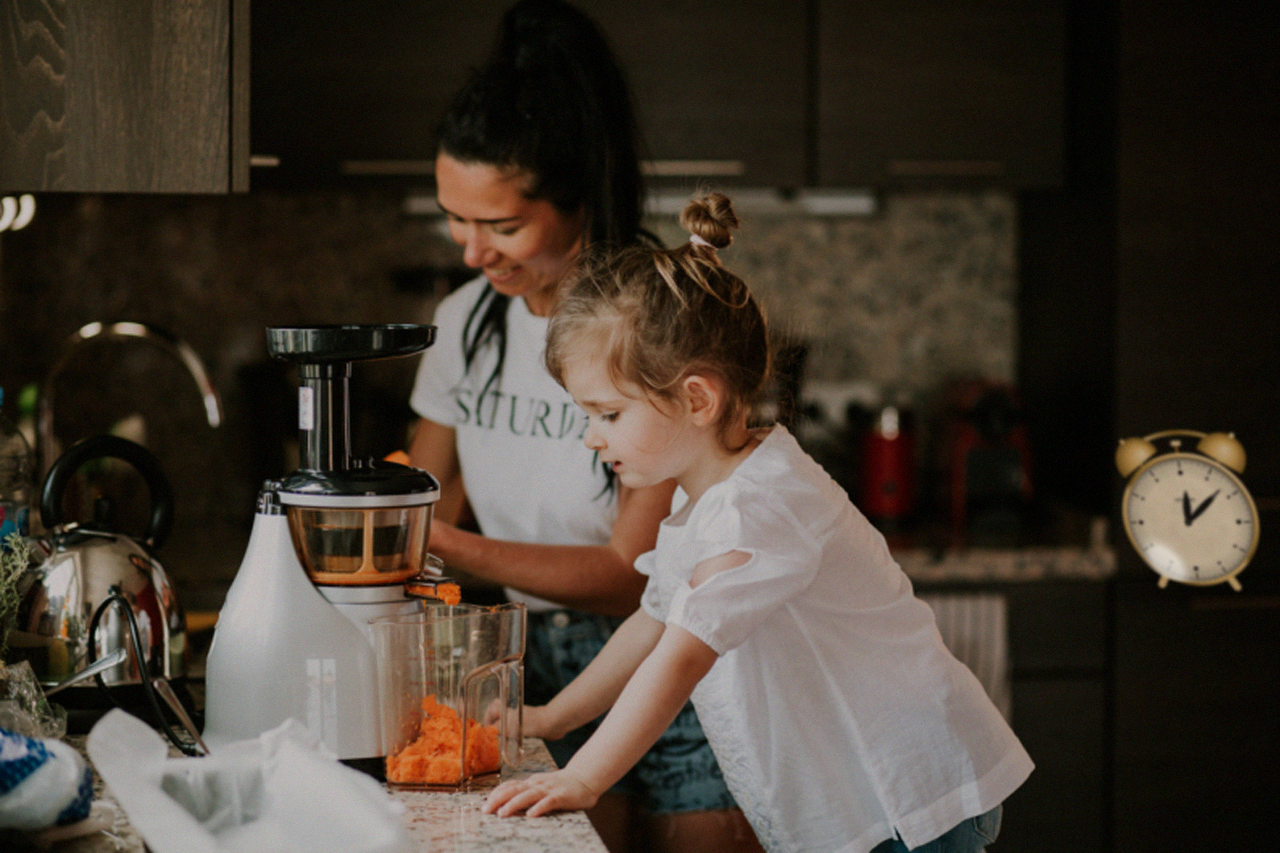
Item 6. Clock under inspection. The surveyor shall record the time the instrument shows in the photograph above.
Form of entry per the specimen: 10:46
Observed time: 12:08
